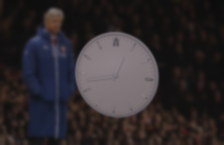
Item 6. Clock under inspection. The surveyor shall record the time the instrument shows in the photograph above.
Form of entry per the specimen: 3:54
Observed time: 12:43
